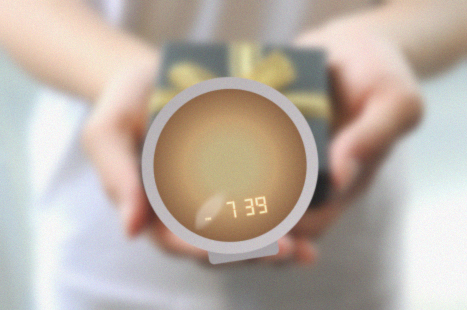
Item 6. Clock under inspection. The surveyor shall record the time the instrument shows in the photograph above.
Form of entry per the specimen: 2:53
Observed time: 7:39
